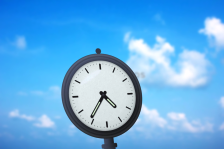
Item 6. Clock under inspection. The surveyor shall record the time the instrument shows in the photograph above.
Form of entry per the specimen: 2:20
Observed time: 4:36
